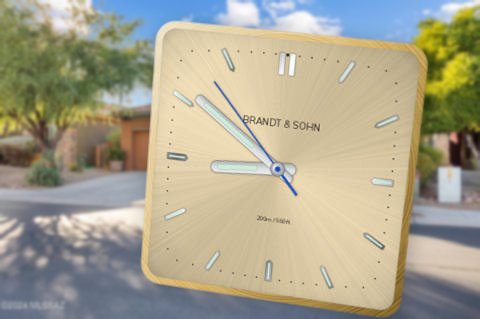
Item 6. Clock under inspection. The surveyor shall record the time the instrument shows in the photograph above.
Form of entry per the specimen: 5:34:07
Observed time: 8:50:53
